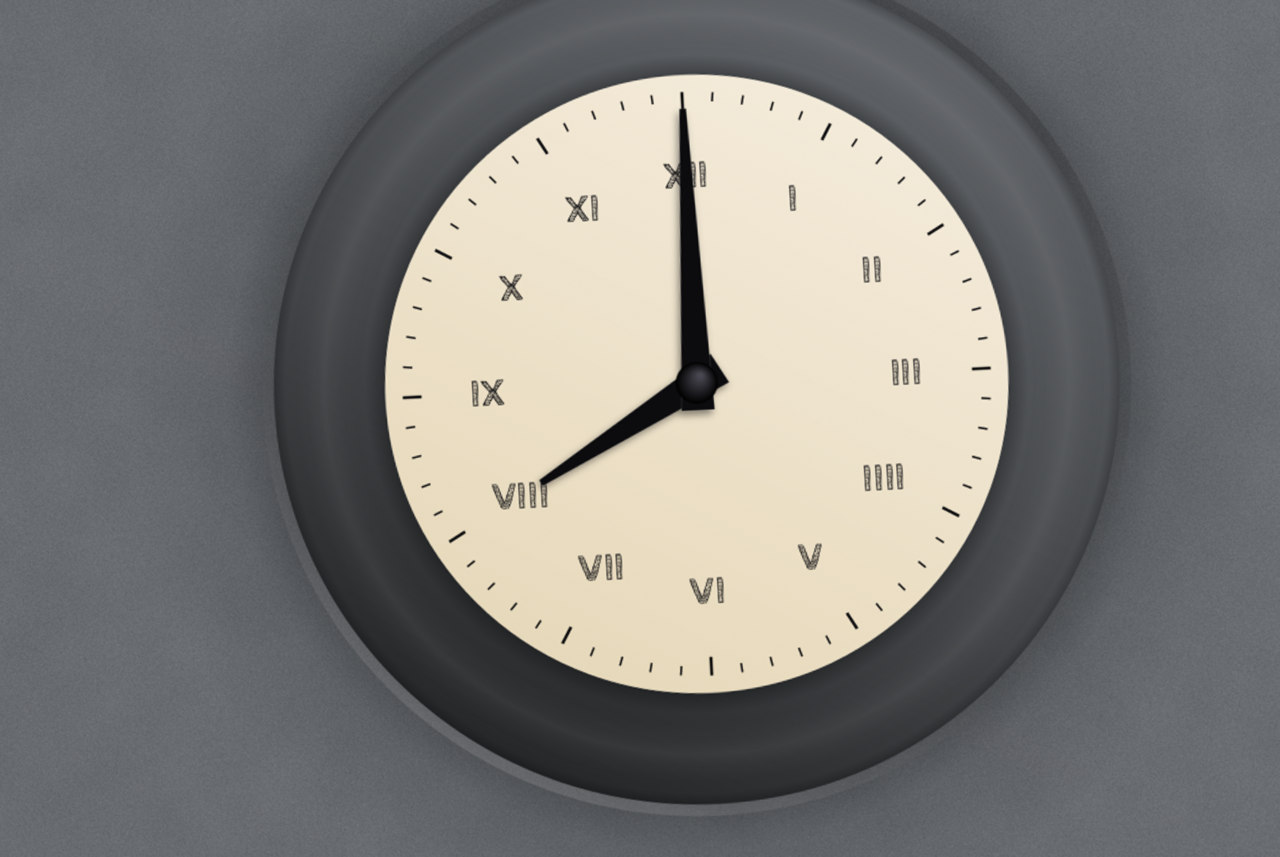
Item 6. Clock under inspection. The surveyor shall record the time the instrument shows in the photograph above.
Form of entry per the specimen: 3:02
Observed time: 8:00
